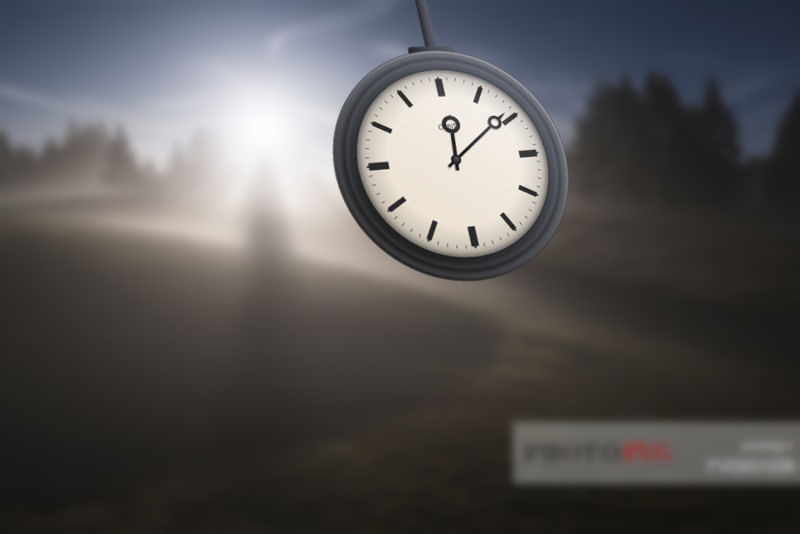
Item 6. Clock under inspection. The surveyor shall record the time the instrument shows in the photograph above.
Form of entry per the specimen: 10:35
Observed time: 12:09
